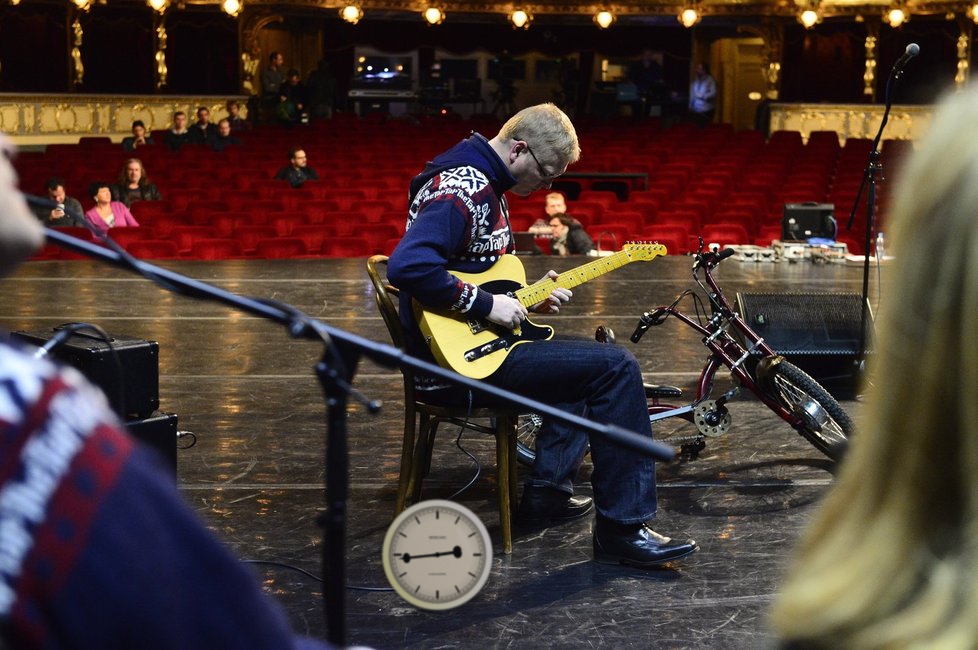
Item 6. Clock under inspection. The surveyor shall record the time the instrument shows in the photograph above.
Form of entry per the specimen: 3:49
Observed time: 2:44
